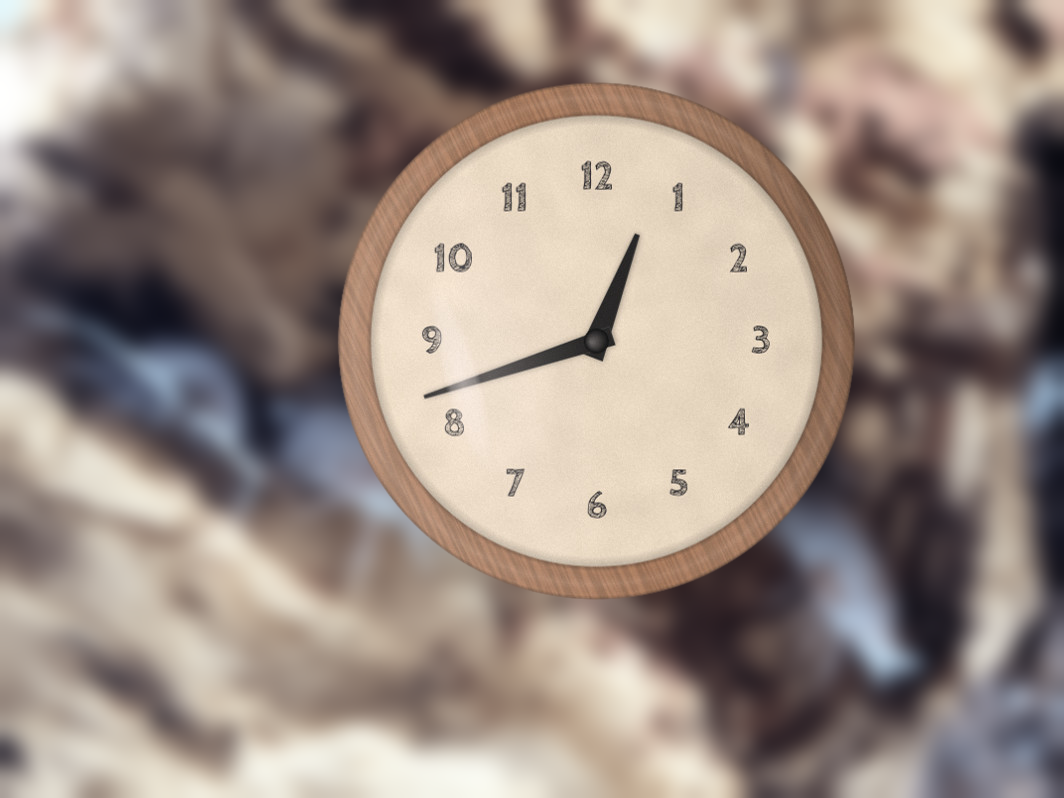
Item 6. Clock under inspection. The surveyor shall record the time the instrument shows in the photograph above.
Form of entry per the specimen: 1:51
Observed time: 12:42
